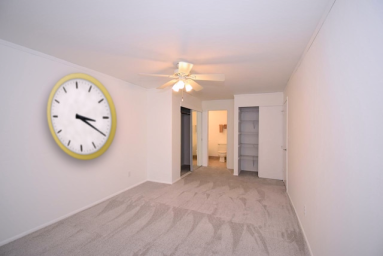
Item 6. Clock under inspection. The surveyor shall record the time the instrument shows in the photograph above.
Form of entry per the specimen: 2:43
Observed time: 3:20
